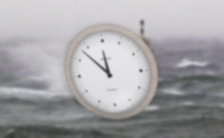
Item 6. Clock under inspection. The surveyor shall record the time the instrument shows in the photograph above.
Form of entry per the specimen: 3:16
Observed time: 11:53
